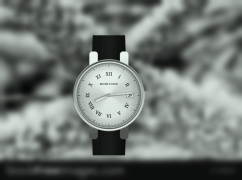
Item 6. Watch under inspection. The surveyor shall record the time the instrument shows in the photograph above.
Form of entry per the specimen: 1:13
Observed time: 8:14
